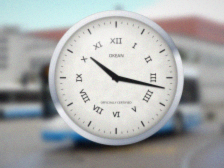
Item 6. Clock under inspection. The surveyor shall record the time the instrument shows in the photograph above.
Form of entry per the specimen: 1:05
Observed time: 10:17
